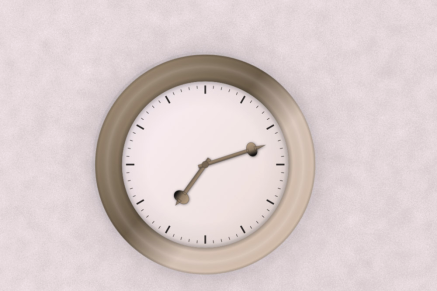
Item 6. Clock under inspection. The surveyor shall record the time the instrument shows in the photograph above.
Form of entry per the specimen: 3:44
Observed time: 7:12
